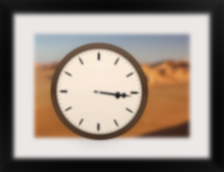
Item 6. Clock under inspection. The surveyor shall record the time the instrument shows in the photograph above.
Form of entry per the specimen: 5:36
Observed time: 3:16
